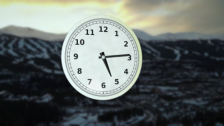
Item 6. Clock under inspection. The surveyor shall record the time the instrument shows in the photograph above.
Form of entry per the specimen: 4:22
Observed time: 5:14
